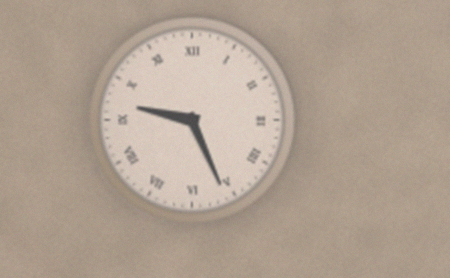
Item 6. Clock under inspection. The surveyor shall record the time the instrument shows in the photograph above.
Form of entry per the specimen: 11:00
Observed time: 9:26
